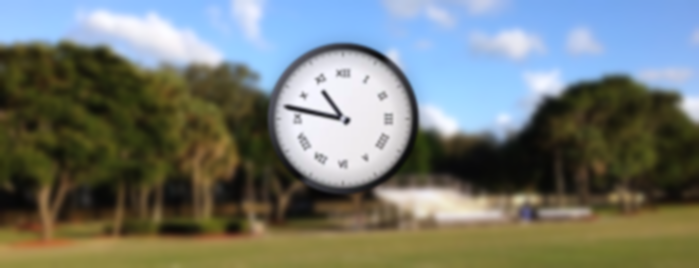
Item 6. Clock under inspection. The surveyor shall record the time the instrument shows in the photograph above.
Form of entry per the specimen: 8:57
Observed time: 10:47
